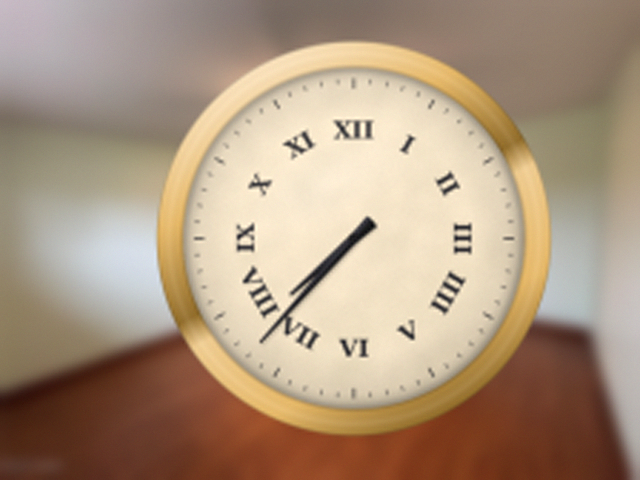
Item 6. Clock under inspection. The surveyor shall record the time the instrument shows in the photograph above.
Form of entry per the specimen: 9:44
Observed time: 7:37
